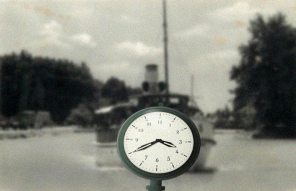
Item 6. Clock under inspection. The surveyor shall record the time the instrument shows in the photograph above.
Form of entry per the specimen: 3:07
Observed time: 3:40
